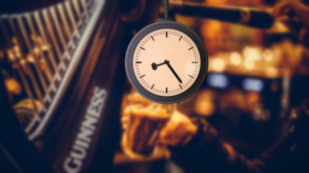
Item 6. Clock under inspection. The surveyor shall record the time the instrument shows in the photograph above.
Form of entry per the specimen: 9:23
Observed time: 8:24
